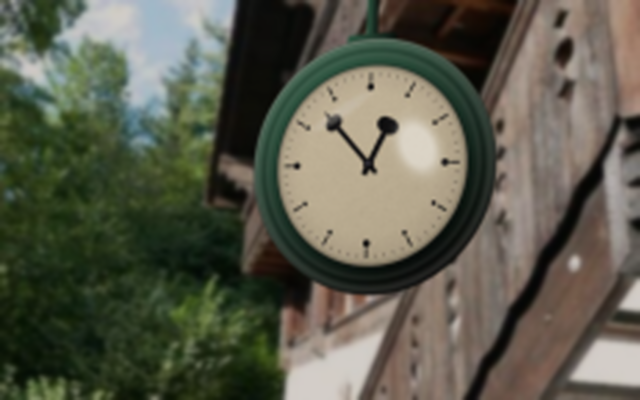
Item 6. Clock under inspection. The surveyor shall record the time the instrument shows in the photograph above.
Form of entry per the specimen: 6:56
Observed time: 12:53
